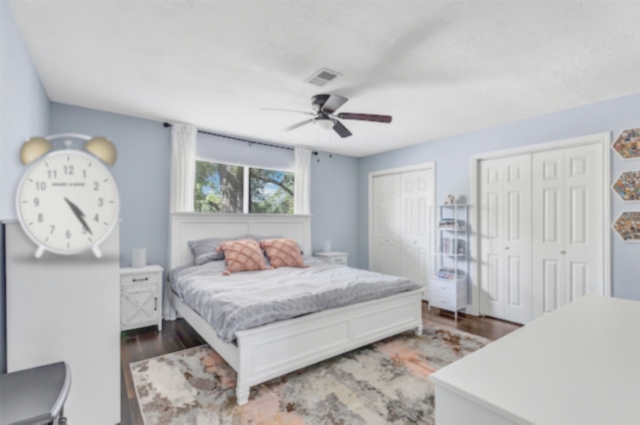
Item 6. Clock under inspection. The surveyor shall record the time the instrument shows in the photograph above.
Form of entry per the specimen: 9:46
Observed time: 4:24
